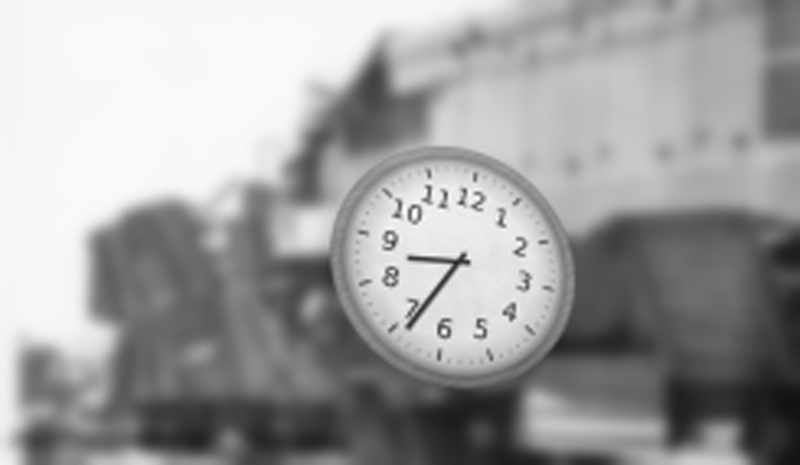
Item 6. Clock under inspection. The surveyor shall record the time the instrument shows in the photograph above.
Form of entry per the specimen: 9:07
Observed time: 8:34
